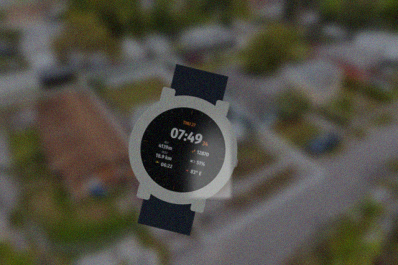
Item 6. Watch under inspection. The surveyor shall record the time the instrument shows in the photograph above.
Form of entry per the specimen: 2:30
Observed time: 7:49
